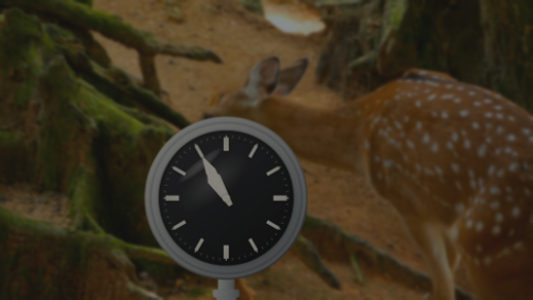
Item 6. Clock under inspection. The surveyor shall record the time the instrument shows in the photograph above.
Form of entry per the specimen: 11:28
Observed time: 10:55
